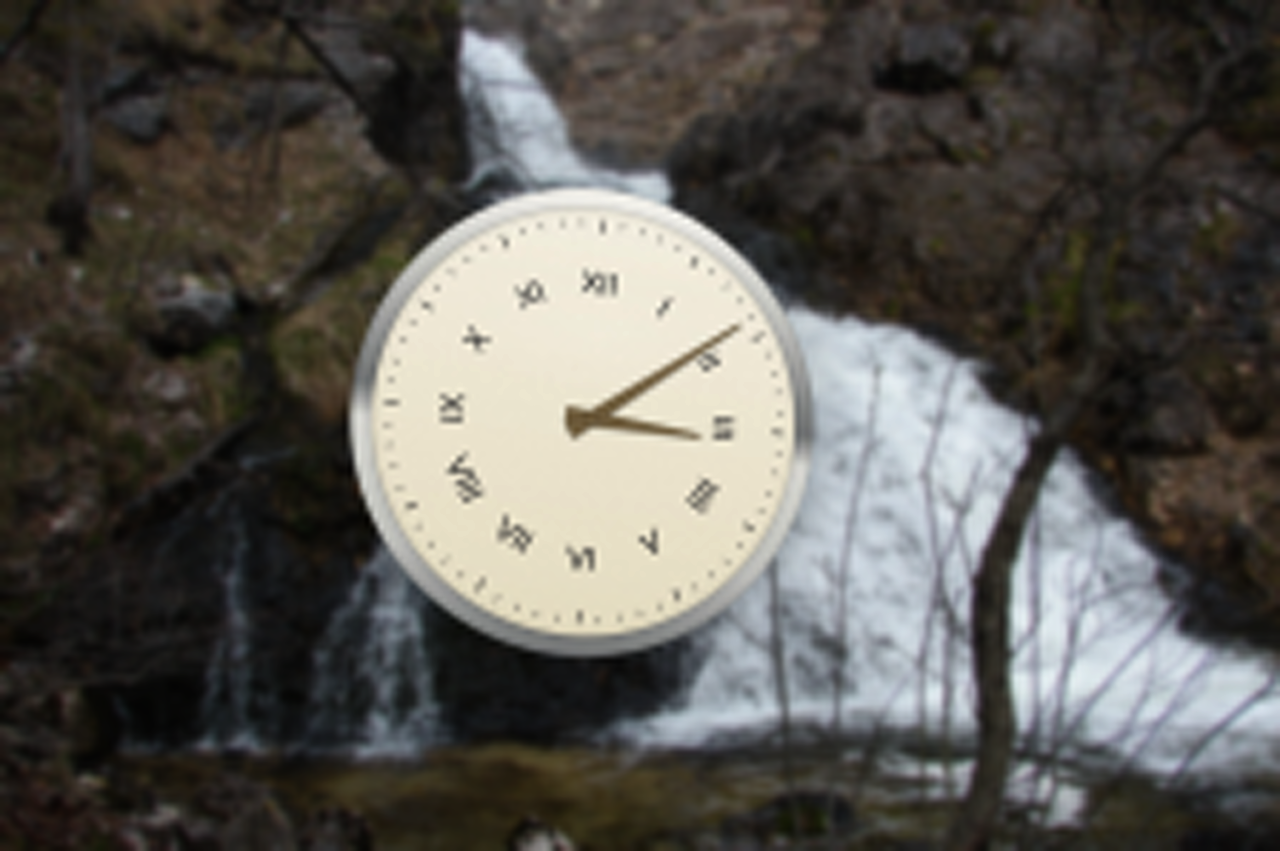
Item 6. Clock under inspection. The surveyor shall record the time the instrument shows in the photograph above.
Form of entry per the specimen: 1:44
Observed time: 3:09
